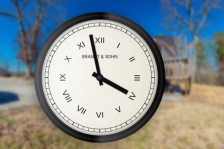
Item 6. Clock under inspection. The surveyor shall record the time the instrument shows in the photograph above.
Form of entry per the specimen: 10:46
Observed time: 3:58
